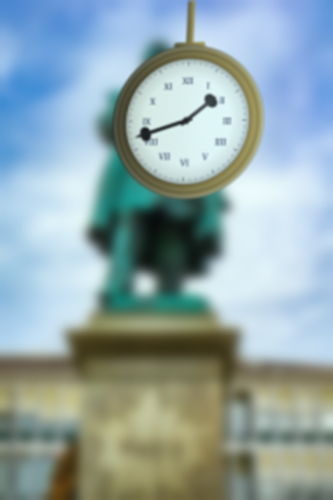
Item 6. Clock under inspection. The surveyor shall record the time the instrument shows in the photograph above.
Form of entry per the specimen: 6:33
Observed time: 1:42
